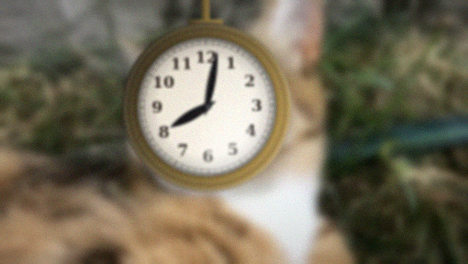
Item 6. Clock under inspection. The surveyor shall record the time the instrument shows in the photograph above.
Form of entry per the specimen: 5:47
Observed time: 8:02
